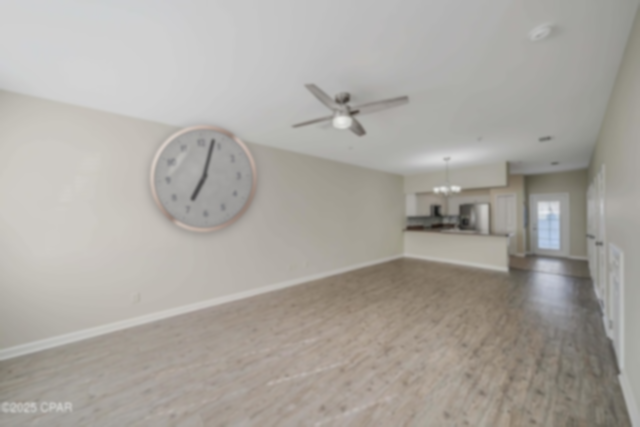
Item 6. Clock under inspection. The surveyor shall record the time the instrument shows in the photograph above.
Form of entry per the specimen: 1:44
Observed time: 7:03
